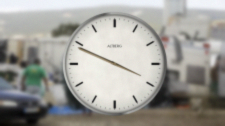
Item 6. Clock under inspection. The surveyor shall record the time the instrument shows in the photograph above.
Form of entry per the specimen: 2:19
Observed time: 3:49
